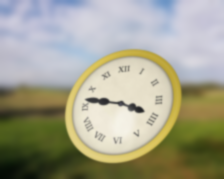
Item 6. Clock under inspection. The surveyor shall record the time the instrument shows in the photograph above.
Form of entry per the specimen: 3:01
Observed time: 3:47
